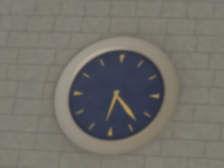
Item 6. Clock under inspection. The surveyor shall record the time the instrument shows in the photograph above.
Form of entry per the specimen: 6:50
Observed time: 6:23
